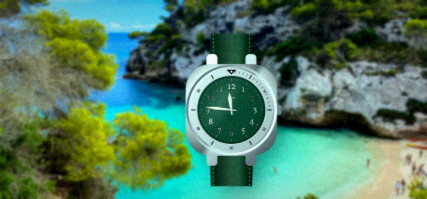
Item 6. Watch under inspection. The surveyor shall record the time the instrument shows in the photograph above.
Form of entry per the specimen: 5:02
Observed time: 11:46
